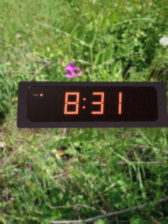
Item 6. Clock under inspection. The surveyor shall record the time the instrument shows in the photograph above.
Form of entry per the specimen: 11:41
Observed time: 8:31
